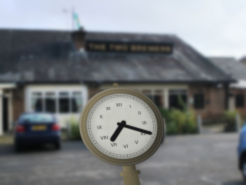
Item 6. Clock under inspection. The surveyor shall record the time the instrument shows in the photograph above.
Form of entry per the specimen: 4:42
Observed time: 7:19
